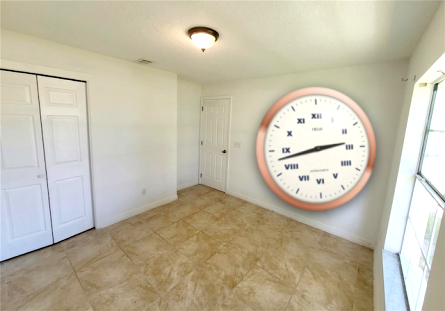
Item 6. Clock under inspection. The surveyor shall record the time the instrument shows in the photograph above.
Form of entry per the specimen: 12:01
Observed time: 2:43
